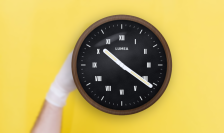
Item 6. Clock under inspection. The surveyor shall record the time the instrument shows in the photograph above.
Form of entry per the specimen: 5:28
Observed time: 10:21
